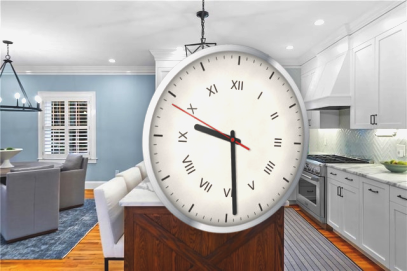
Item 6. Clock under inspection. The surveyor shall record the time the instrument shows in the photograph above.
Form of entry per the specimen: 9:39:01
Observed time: 9:28:49
